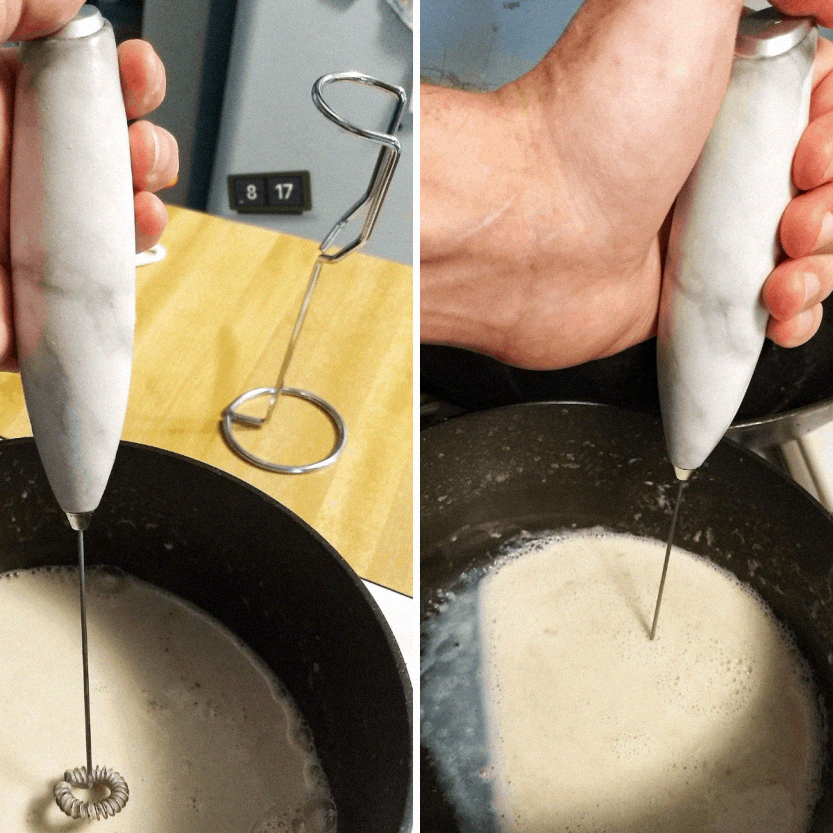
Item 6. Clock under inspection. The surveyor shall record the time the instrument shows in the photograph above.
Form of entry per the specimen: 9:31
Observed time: 8:17
